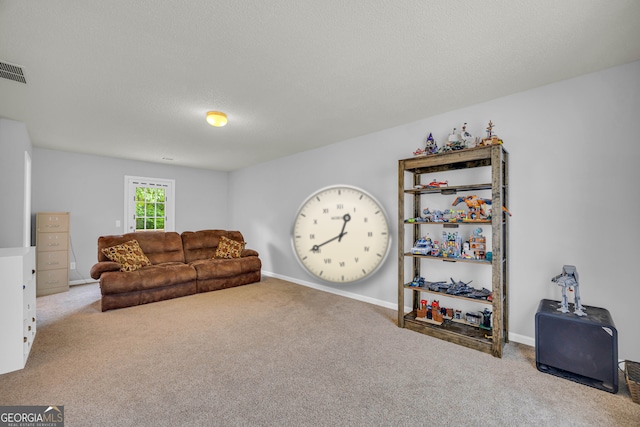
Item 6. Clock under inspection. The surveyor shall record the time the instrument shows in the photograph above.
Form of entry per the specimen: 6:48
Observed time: 12:41
